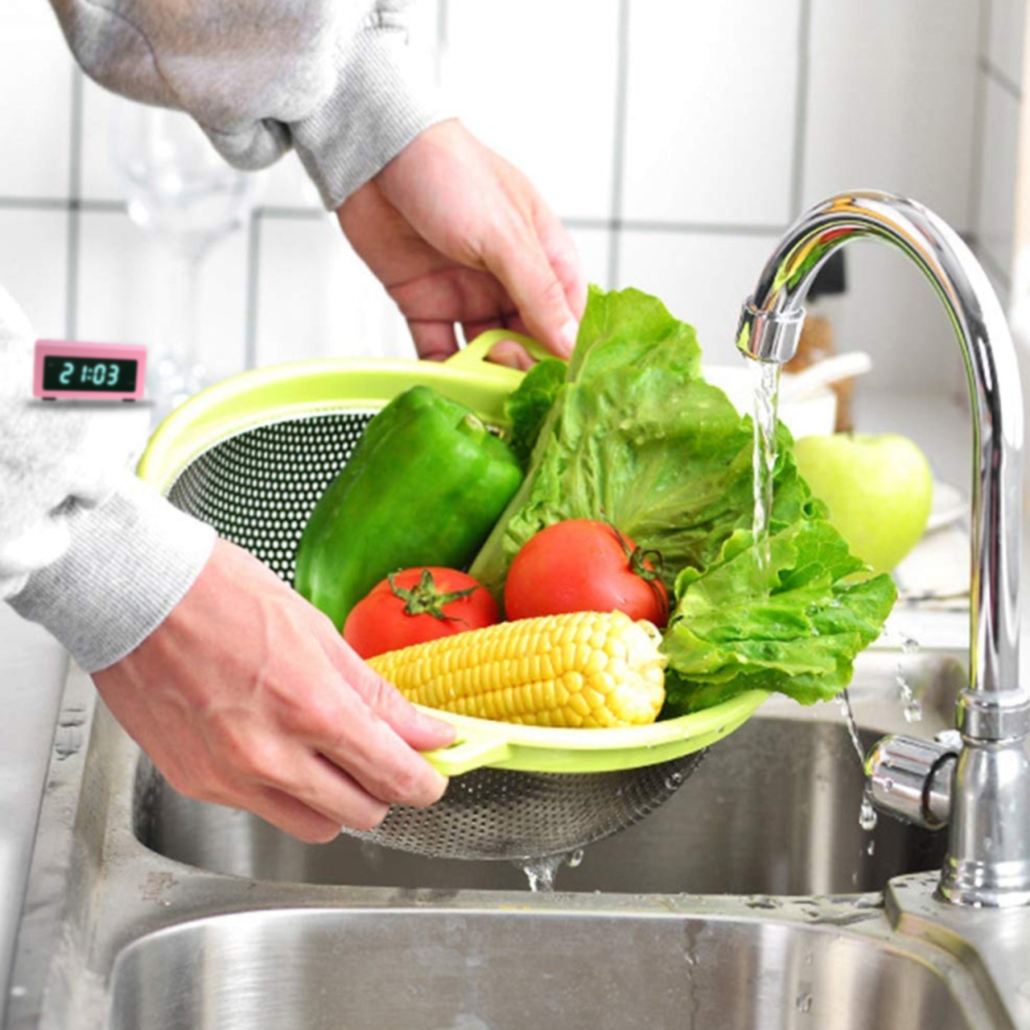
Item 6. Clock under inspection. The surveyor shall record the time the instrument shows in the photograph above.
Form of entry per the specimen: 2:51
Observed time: 21:03
